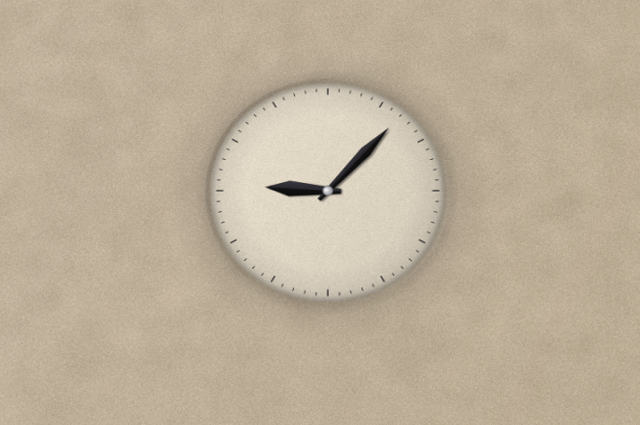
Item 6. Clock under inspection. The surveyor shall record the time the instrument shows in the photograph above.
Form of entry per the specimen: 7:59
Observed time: 9:07
